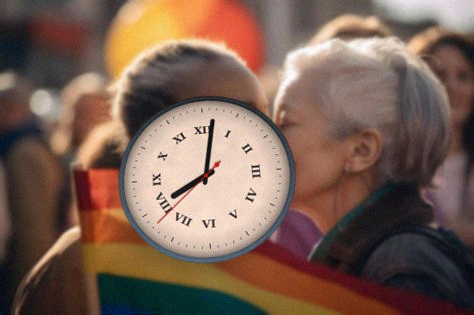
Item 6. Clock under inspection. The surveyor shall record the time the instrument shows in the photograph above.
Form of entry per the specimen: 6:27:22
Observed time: 8:01:38
